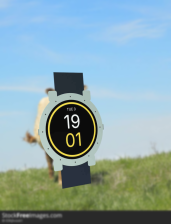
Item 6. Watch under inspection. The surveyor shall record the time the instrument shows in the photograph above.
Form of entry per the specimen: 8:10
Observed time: 19:01
